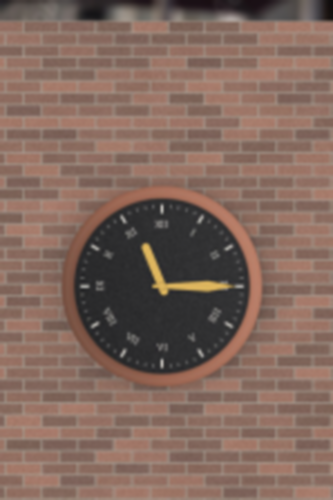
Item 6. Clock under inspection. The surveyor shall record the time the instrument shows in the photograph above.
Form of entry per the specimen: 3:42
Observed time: 11:15
